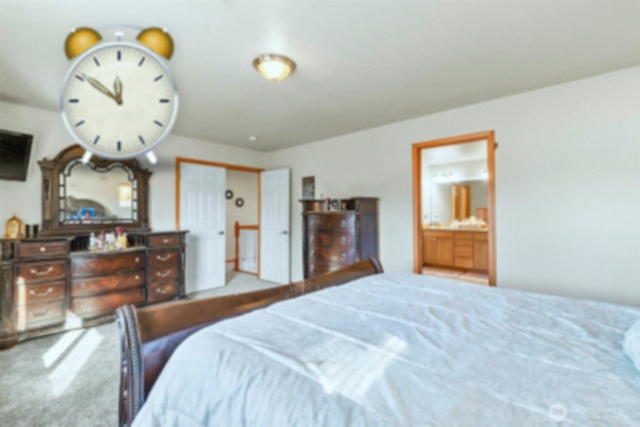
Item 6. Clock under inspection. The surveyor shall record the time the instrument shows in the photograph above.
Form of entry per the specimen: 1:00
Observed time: 11:51
